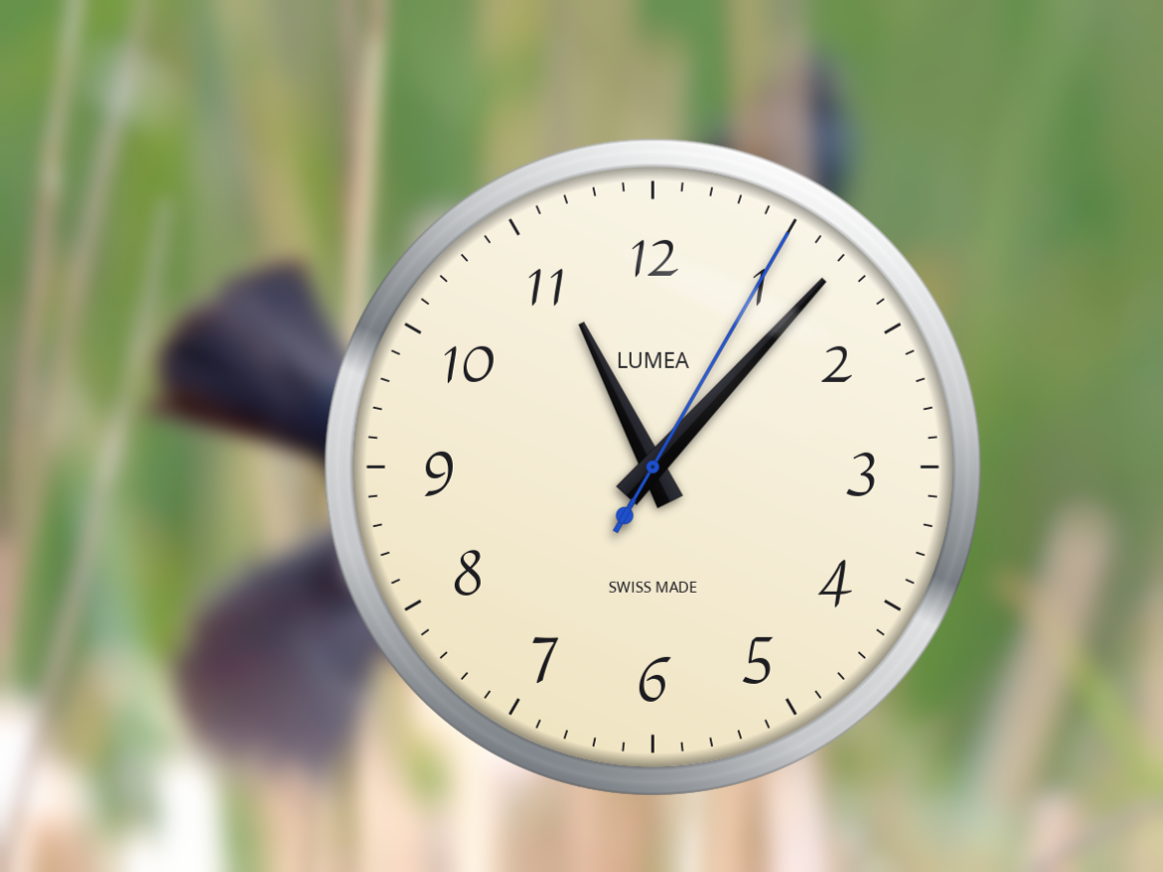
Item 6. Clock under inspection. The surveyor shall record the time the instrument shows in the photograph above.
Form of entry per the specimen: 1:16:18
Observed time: 11:07:05
